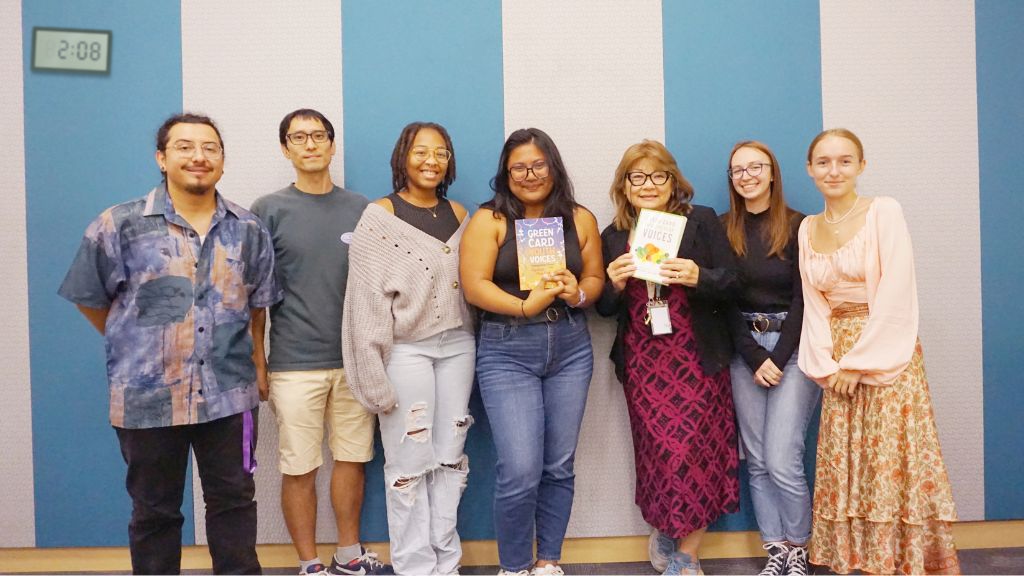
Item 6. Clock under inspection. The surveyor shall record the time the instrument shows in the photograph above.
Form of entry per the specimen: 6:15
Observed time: 2:08
